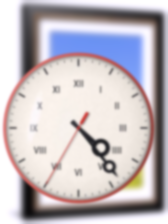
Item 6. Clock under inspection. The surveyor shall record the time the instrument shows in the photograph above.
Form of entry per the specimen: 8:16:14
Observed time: 4:23:35
